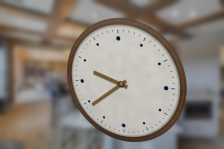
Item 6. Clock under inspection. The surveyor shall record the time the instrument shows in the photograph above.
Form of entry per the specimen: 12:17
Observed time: 9:39
